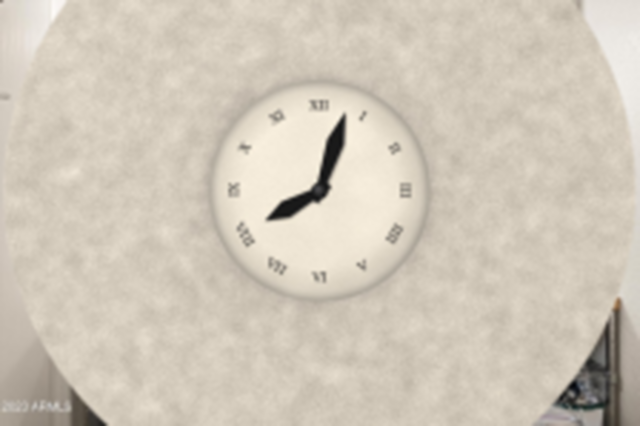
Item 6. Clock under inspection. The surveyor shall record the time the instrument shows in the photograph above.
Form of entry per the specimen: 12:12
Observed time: 8:03
